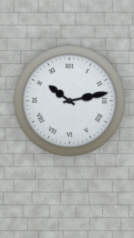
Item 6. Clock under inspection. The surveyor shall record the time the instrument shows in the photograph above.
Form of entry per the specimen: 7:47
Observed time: 10:13
